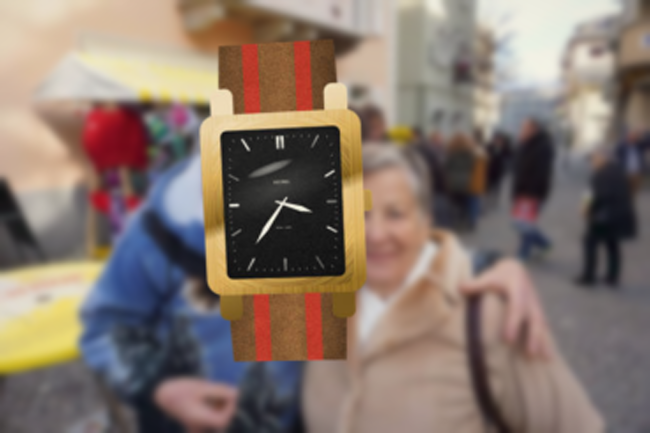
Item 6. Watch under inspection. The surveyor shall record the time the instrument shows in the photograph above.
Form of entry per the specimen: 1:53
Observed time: 3:36
